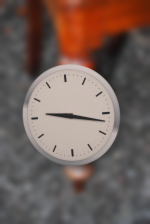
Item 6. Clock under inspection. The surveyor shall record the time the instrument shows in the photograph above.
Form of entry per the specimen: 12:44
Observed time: 9:17
